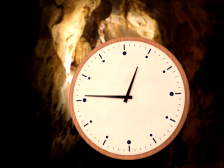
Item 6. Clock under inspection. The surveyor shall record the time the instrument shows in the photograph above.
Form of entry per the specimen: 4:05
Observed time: 12:46
